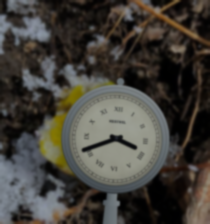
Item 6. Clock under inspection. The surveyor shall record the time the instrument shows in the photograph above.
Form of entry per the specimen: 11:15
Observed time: 3:41
